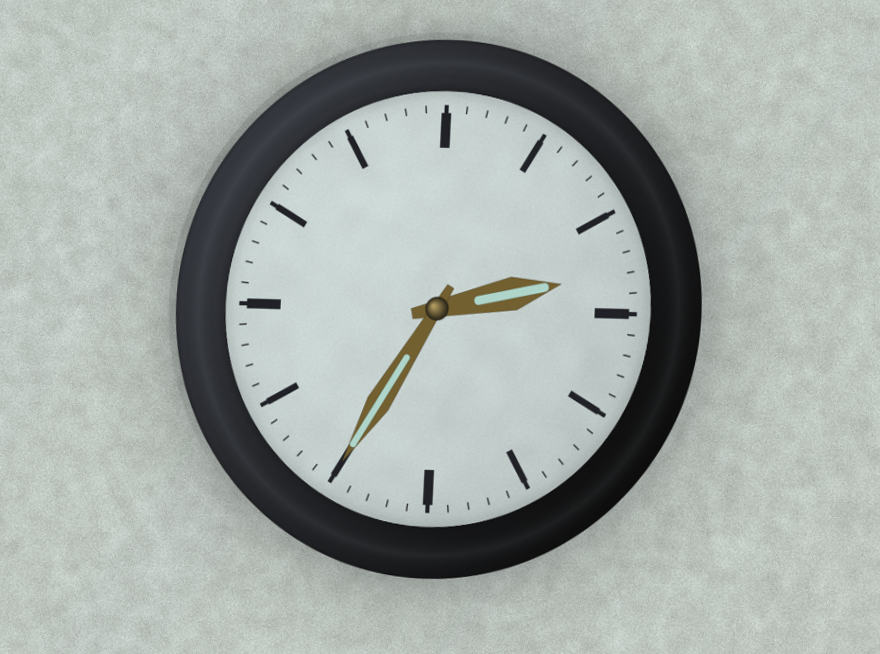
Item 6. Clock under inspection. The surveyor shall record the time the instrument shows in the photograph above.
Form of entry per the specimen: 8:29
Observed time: 2:35
